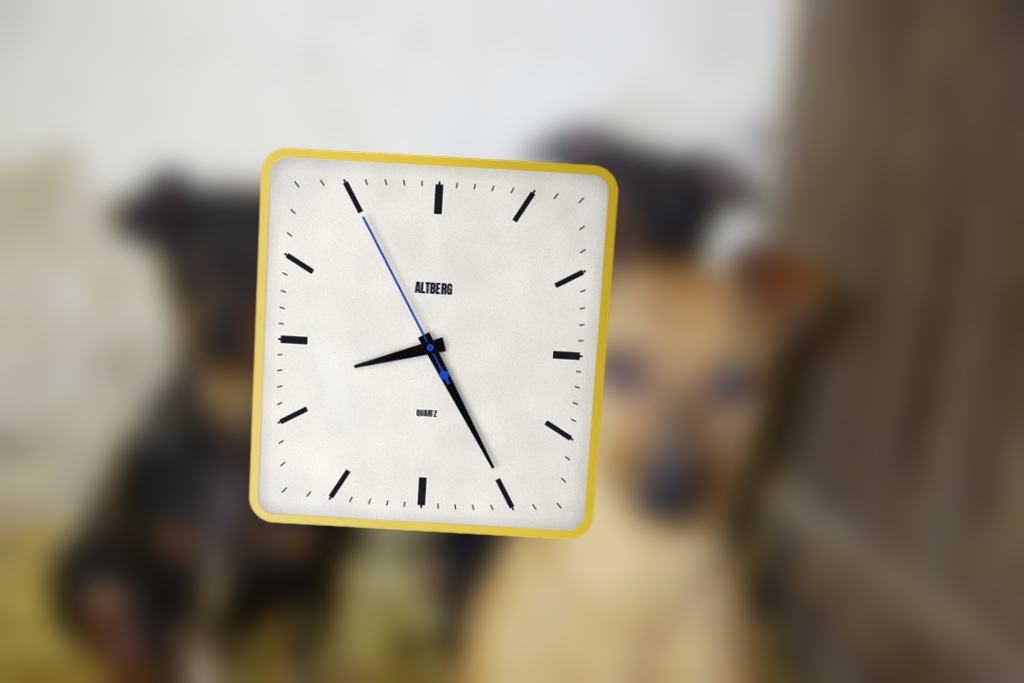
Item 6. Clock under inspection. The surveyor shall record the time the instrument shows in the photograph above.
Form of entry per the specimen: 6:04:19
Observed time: 8:24:55
